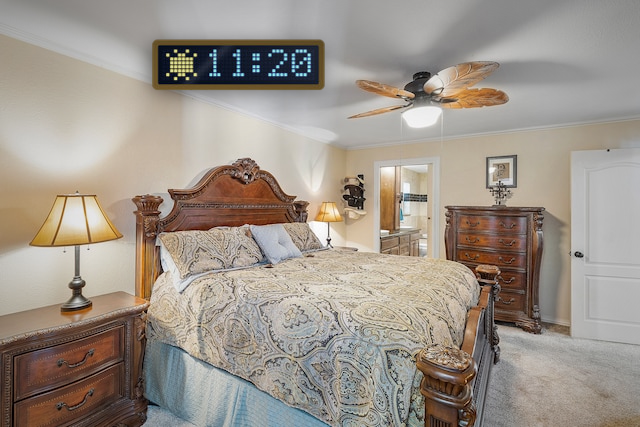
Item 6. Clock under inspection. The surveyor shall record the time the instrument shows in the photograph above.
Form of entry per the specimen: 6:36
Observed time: 11:20
